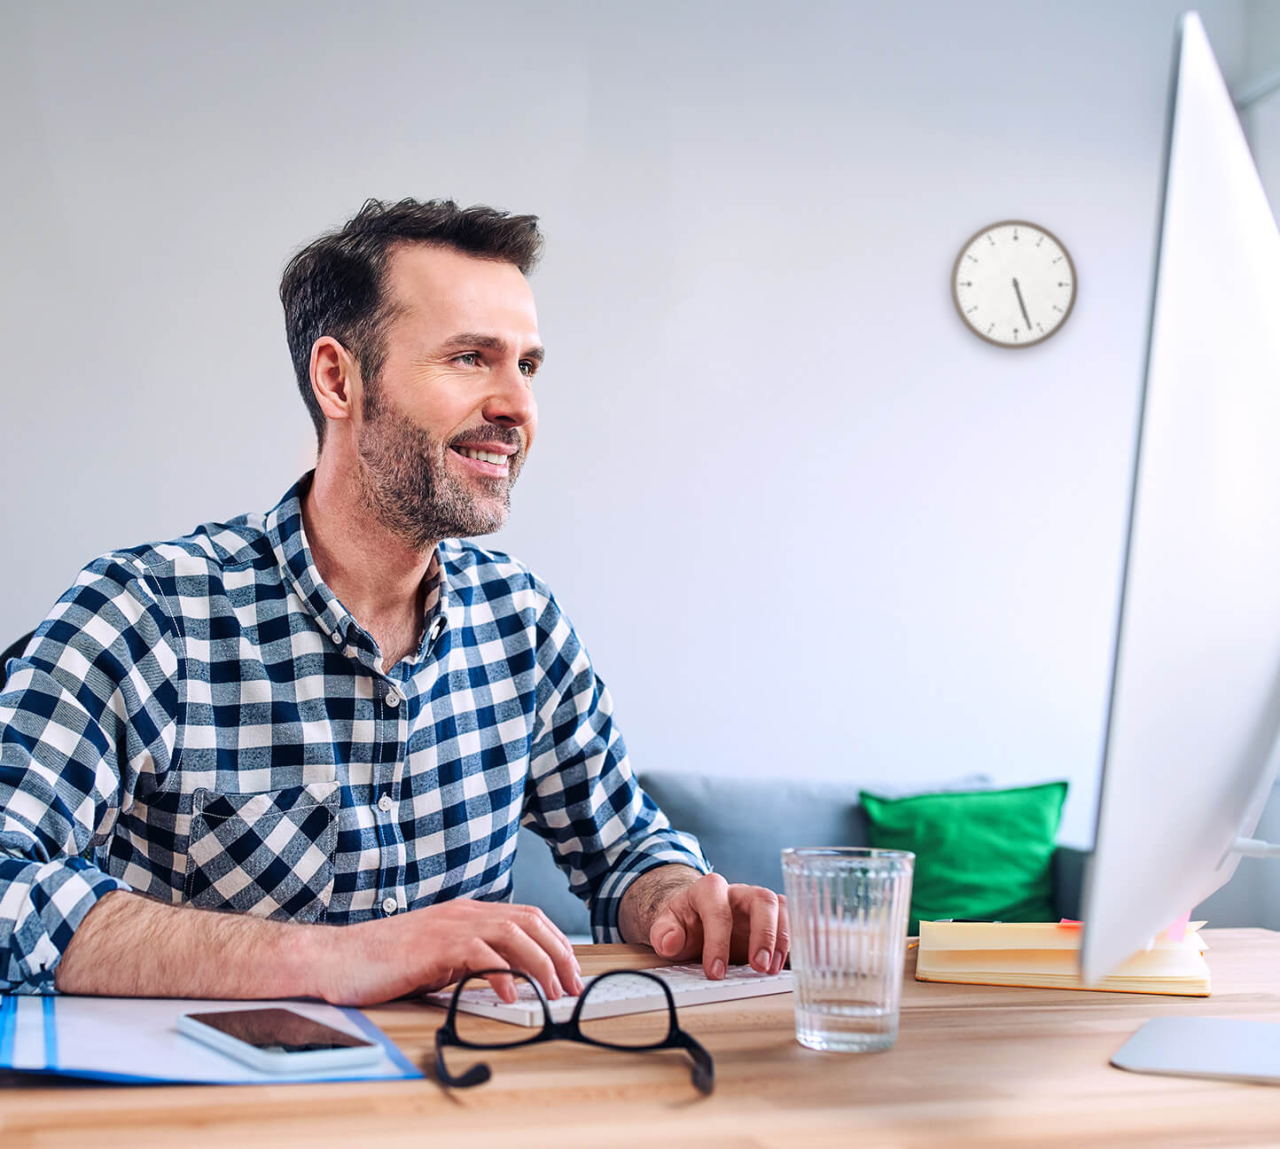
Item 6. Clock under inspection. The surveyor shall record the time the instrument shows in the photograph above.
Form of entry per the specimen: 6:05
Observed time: 5:27
